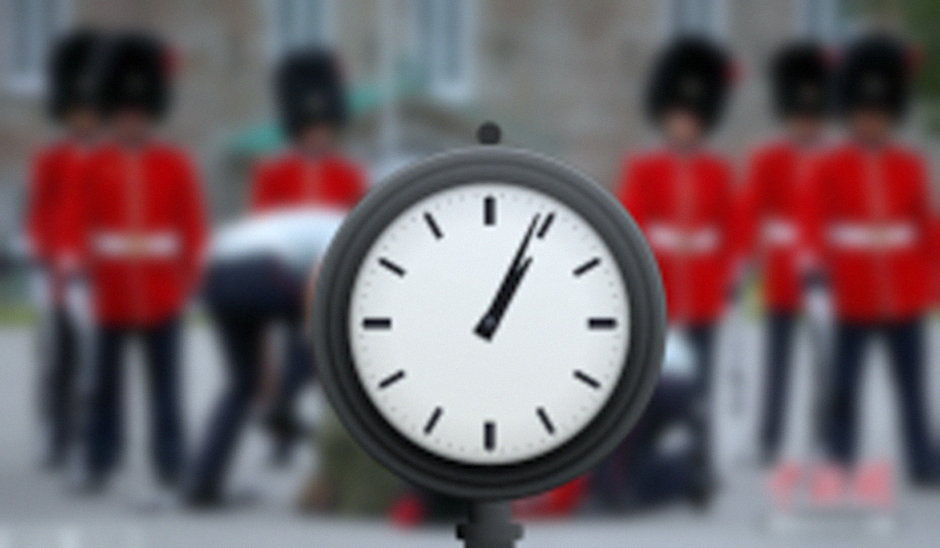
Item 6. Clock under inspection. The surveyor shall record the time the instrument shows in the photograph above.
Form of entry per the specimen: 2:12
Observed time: 1:04
